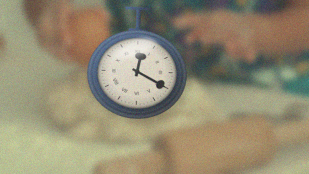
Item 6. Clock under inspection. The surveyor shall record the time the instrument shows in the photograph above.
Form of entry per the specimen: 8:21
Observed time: 12:20
